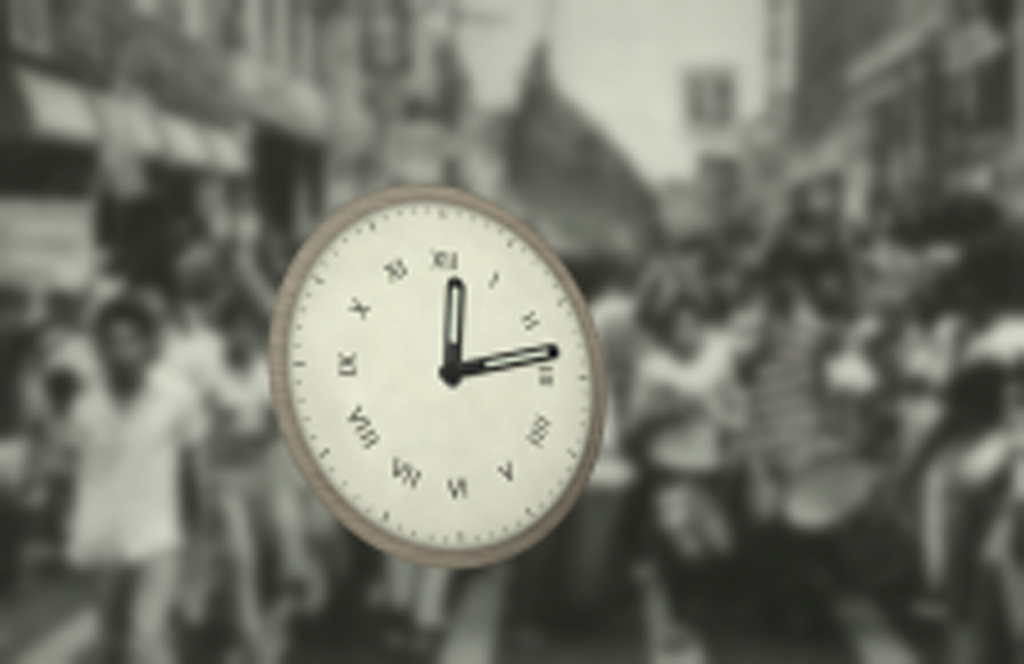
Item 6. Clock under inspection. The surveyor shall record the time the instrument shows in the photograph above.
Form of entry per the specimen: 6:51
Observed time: 12:13
